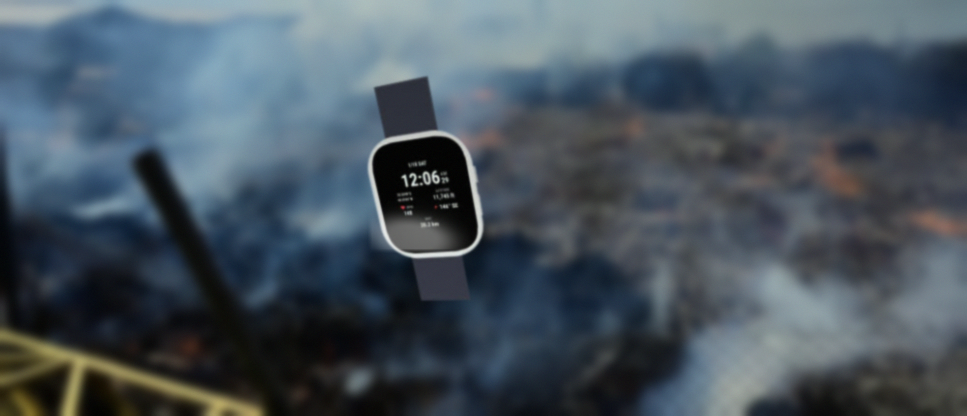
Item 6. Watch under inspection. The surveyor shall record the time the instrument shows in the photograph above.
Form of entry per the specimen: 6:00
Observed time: 12:06
